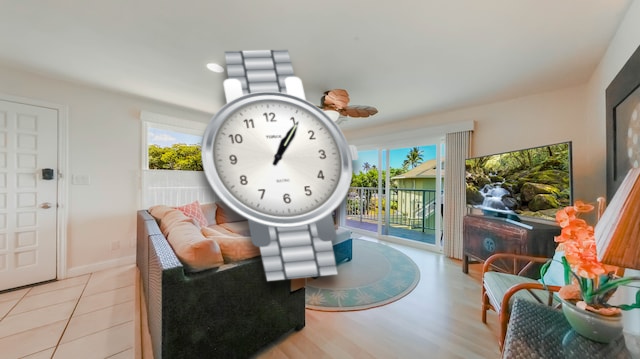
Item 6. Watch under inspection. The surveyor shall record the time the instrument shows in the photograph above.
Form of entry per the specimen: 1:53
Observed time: 1:06
